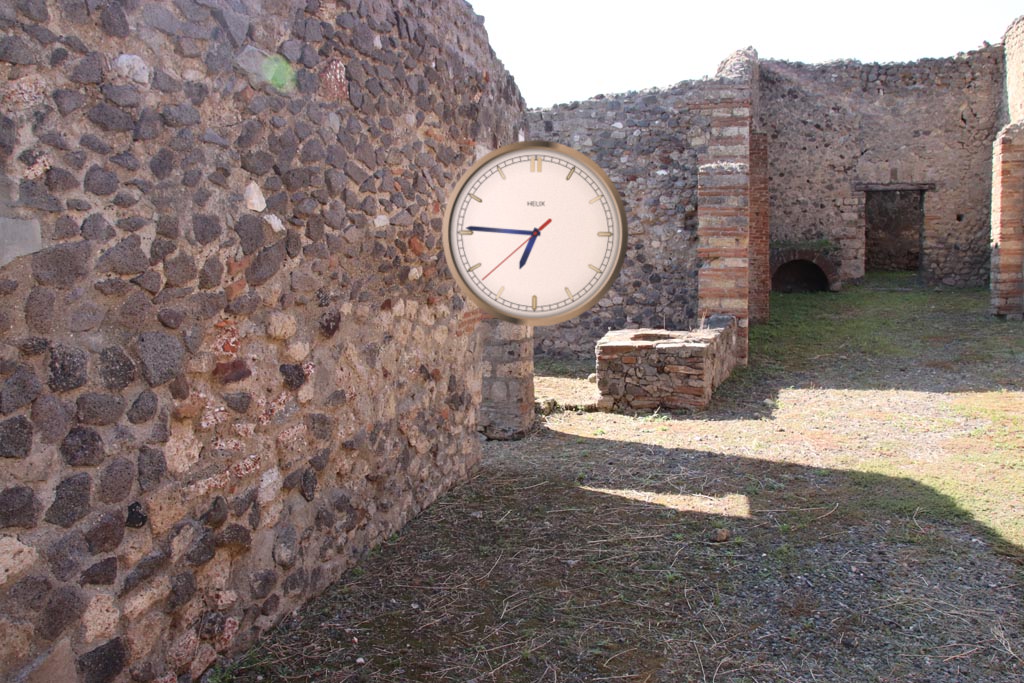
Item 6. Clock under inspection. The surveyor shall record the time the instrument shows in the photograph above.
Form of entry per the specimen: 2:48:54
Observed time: 6:45:38
